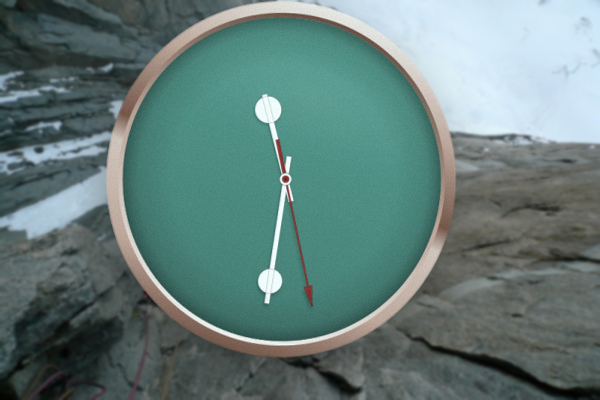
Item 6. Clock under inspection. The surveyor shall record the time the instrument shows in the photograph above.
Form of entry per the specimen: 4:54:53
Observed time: 11:31:28
